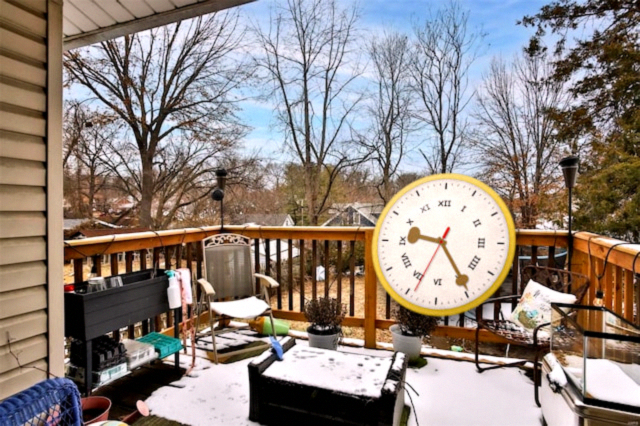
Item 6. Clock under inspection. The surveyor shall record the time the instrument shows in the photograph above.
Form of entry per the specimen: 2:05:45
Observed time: 9:24:34
